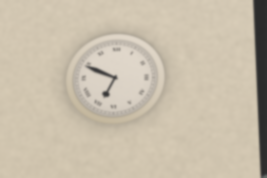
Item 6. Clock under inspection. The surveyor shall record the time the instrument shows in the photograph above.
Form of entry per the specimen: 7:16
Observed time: 6:49
